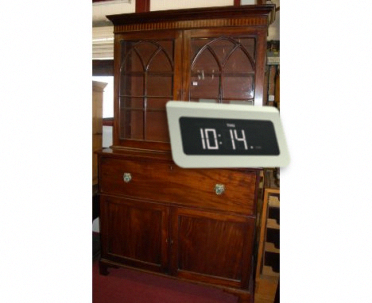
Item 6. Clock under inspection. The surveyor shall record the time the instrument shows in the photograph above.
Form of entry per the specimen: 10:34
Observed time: 10:14
